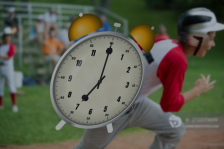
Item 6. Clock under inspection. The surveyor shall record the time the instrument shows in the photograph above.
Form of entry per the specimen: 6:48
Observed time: 7:00
